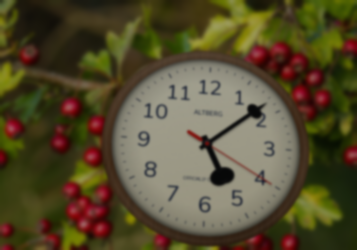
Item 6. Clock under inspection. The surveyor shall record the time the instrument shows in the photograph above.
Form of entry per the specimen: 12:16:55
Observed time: 5:08:20
